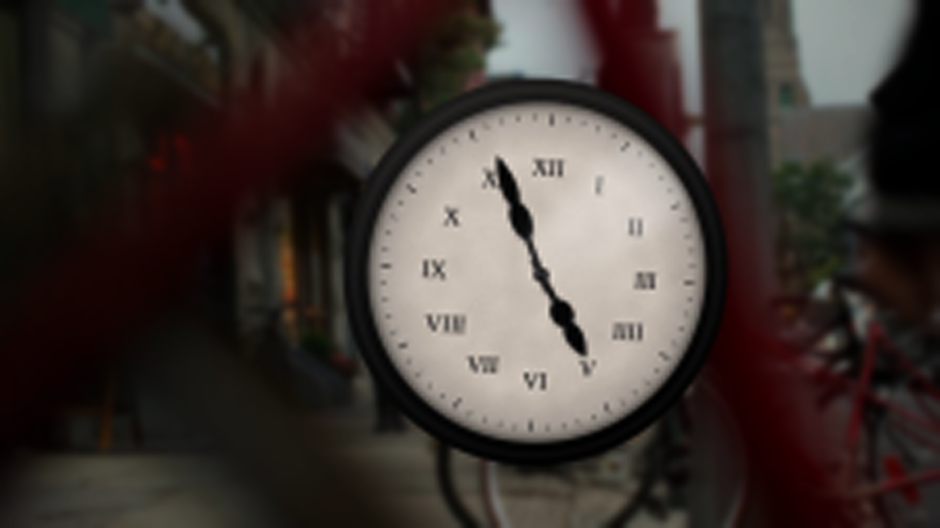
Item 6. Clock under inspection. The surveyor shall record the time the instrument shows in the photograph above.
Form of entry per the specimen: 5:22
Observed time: 4:56
